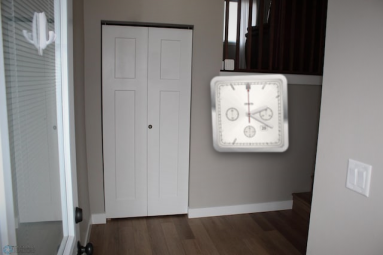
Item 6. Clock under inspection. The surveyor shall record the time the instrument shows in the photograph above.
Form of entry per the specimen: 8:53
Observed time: 2:20
